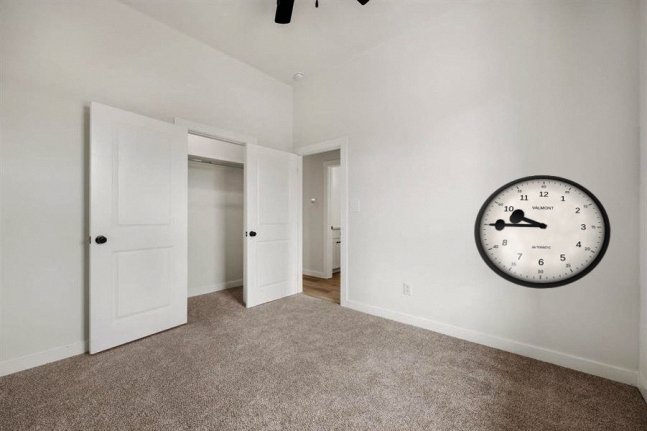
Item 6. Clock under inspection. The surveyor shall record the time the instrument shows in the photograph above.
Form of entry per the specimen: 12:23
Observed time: 9:45
